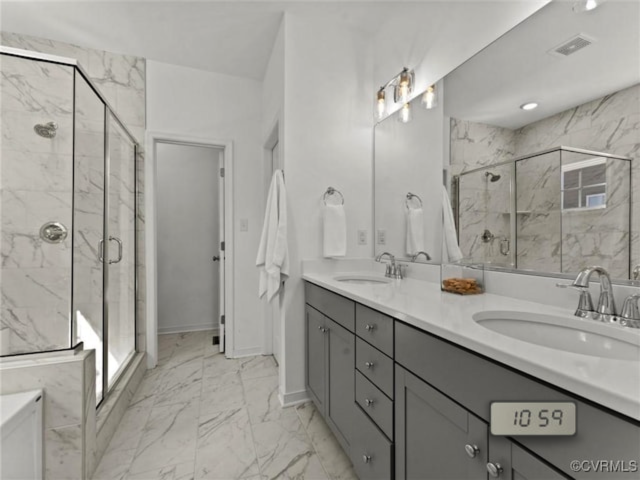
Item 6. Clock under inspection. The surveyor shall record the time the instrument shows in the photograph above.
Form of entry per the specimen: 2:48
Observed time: 10:59
